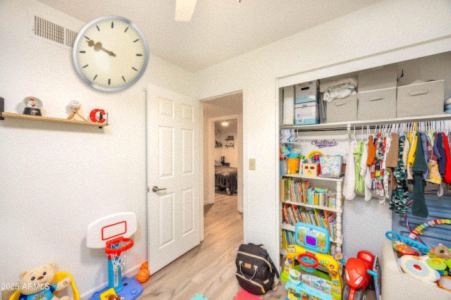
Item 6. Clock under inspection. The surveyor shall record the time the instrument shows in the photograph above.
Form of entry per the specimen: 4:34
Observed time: 9:49
